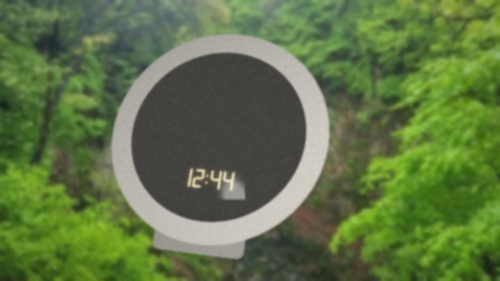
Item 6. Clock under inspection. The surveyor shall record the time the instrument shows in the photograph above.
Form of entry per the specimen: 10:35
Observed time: 12:44
